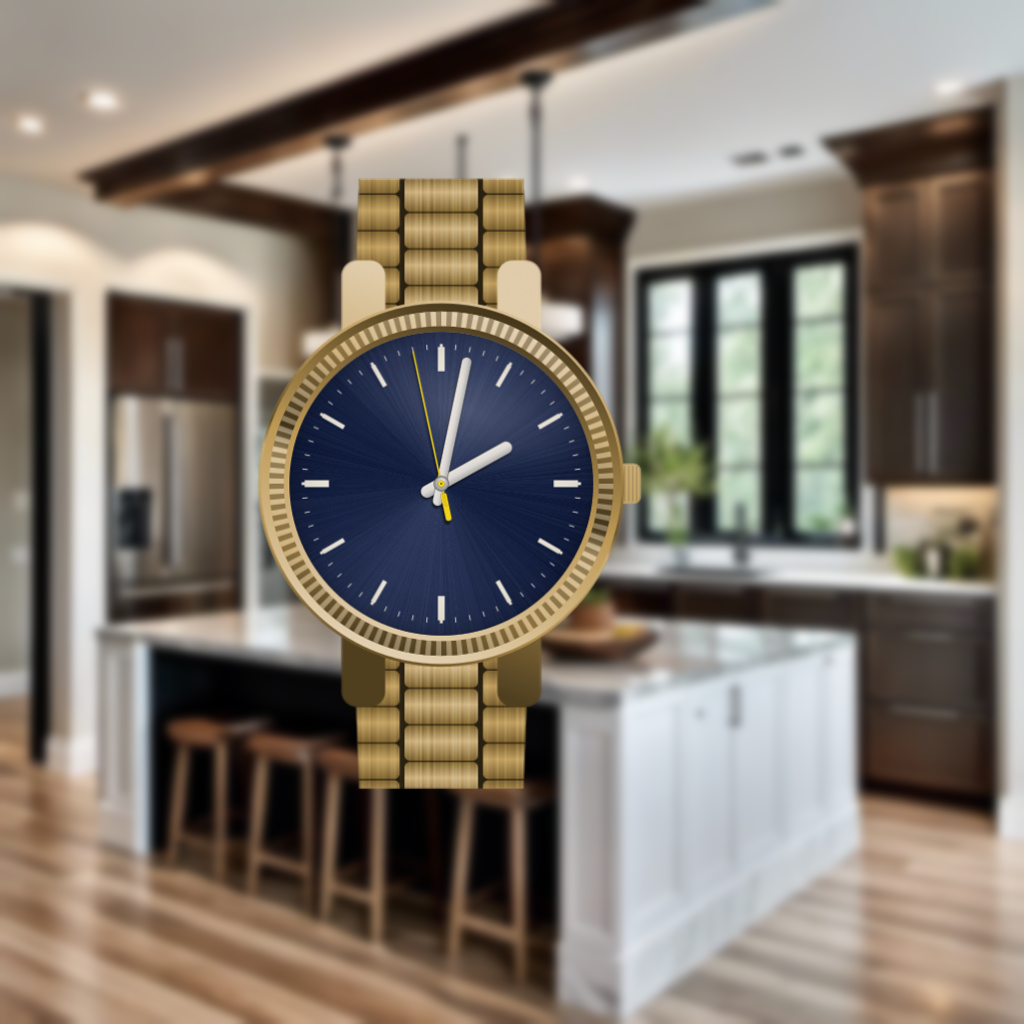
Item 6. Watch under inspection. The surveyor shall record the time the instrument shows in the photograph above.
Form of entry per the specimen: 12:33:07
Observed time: 2:01:58
